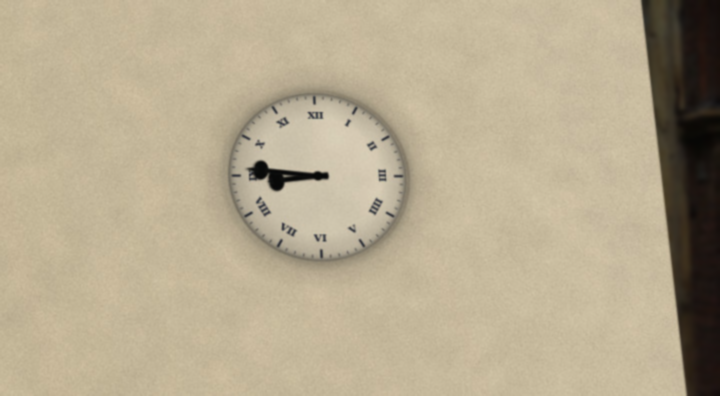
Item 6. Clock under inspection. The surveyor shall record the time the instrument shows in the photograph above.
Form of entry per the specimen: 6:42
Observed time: 8:46
